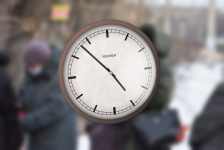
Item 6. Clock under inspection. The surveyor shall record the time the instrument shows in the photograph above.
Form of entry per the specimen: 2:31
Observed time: 4:53
